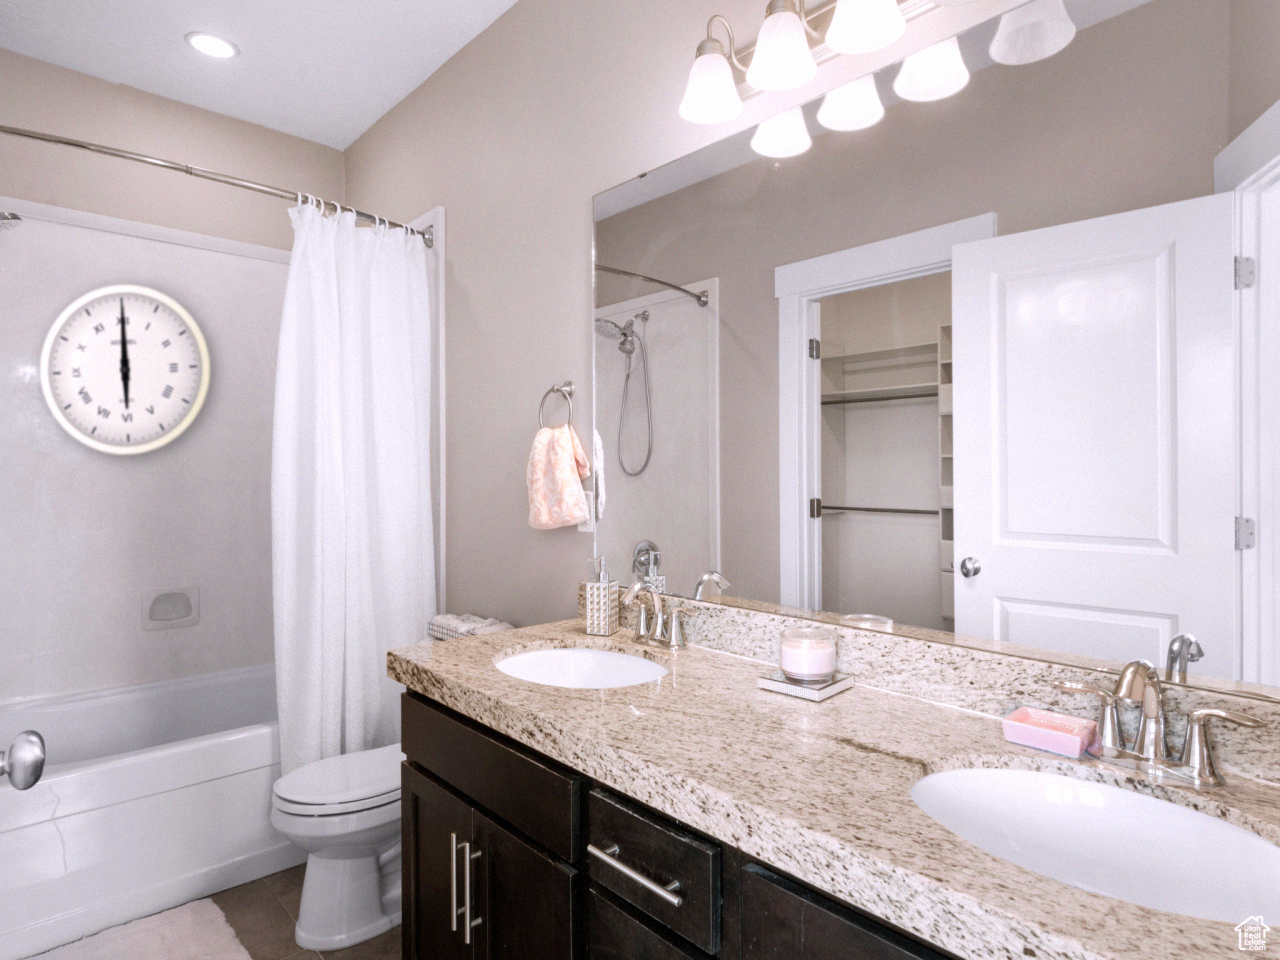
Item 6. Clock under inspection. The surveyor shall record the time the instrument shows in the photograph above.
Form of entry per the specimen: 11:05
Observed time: 6:00
